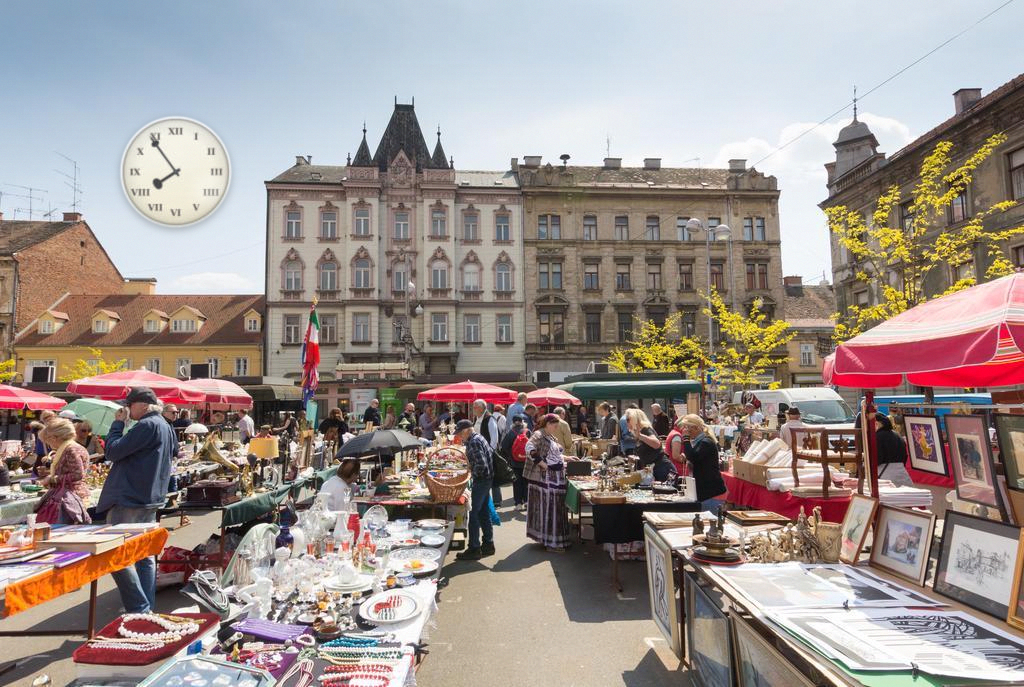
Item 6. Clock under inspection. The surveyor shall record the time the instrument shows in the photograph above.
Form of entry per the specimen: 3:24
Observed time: 7:54
